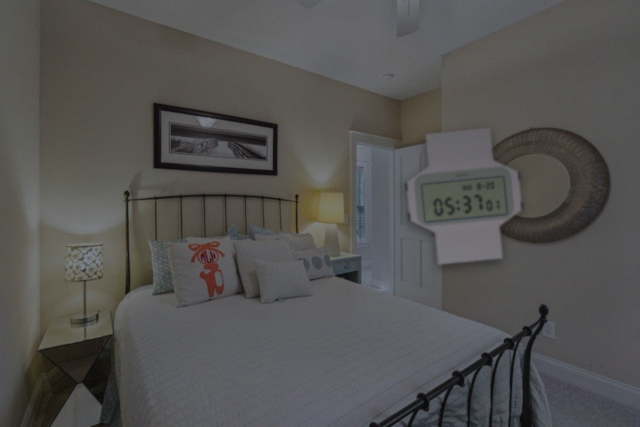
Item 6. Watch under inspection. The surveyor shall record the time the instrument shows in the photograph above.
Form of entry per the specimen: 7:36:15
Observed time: 5:37:01
